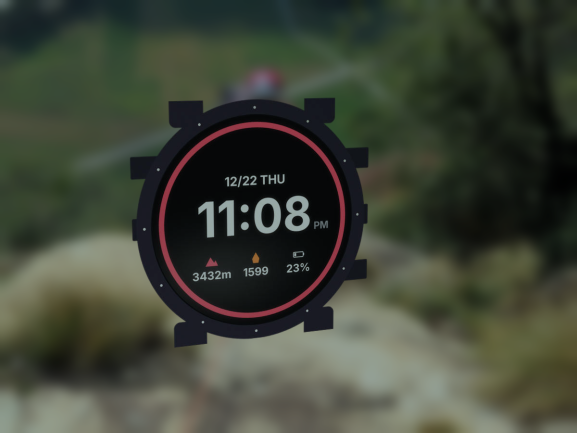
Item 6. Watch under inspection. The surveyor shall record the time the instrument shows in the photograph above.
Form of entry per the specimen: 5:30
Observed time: 11:08
